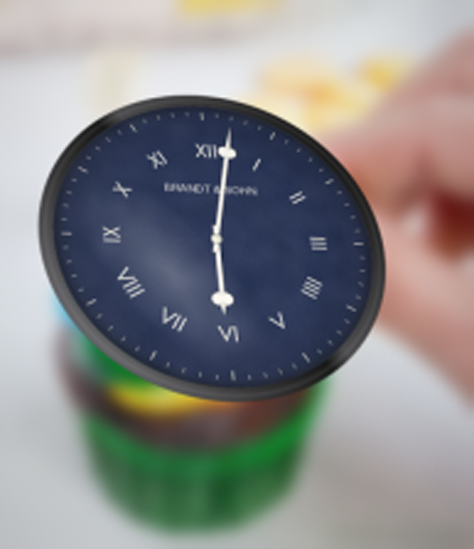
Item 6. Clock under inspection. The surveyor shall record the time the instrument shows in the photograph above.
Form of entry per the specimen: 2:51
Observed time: 6:02
